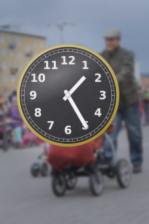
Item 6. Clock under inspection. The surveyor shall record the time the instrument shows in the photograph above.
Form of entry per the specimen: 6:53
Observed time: 1:25
